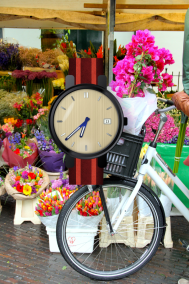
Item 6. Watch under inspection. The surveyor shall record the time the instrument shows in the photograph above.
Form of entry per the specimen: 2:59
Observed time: 6:38
